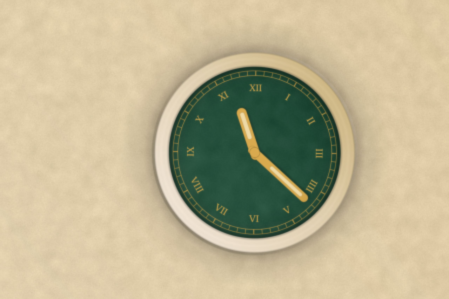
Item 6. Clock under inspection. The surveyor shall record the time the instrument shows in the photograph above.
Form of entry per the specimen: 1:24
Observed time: 11:22
